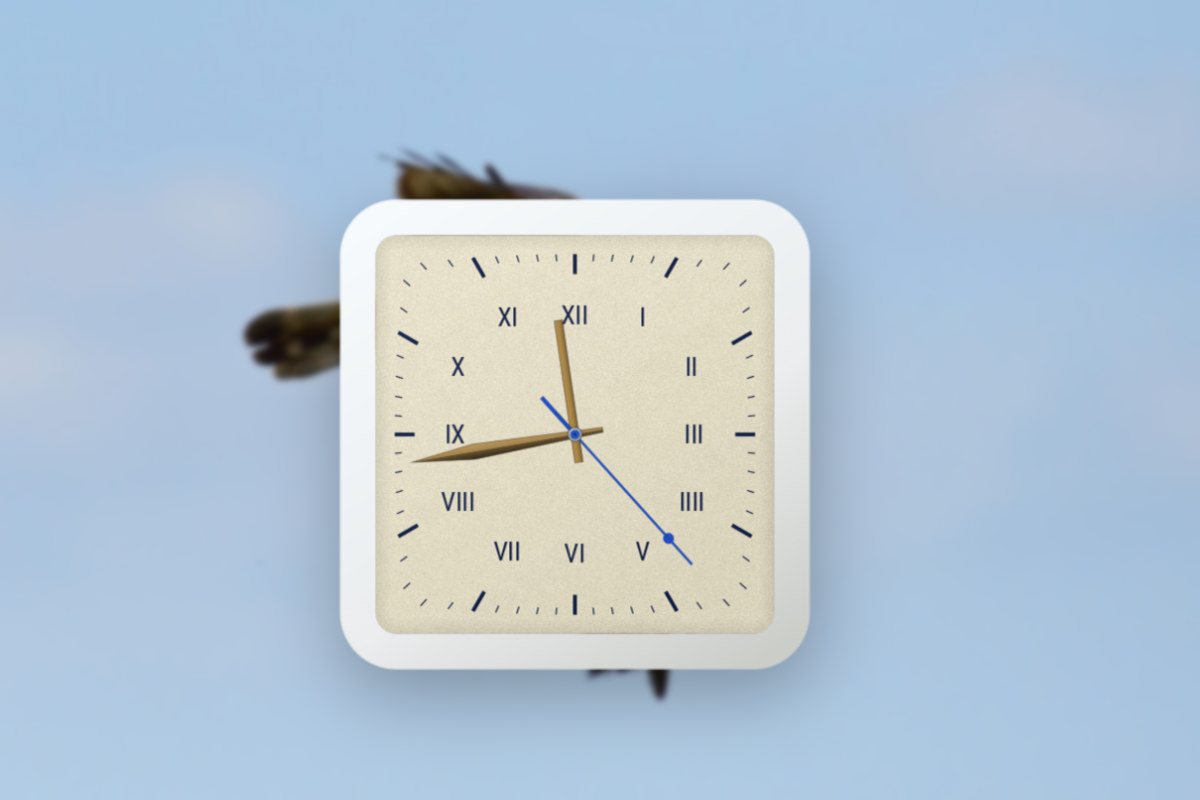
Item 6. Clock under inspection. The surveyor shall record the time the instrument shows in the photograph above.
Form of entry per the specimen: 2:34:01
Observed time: 11:43:23
